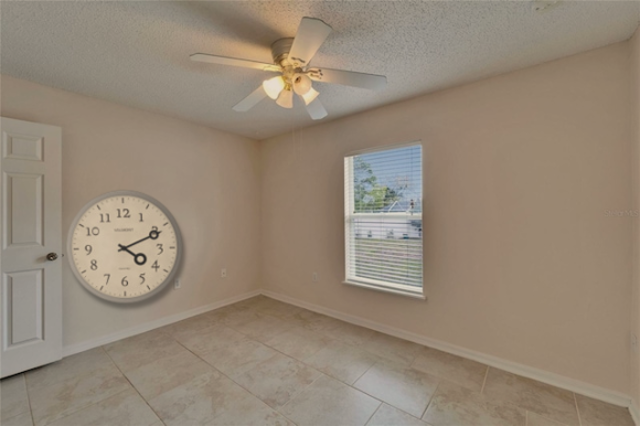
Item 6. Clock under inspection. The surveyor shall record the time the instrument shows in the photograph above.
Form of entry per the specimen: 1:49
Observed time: 4:11
